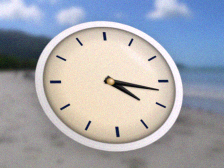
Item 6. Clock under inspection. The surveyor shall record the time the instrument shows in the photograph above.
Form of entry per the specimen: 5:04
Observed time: 4:17
